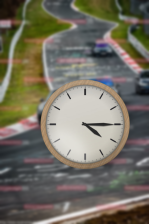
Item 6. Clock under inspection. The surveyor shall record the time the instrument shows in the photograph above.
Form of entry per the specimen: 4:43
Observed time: 4:15
